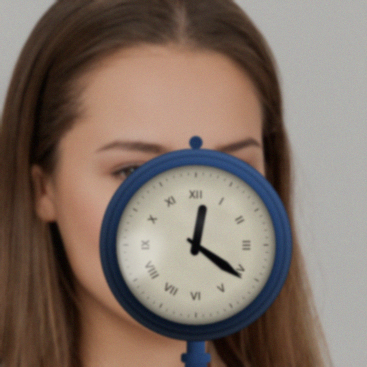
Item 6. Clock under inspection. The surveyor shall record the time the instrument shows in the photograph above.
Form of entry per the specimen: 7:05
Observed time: 12:21
